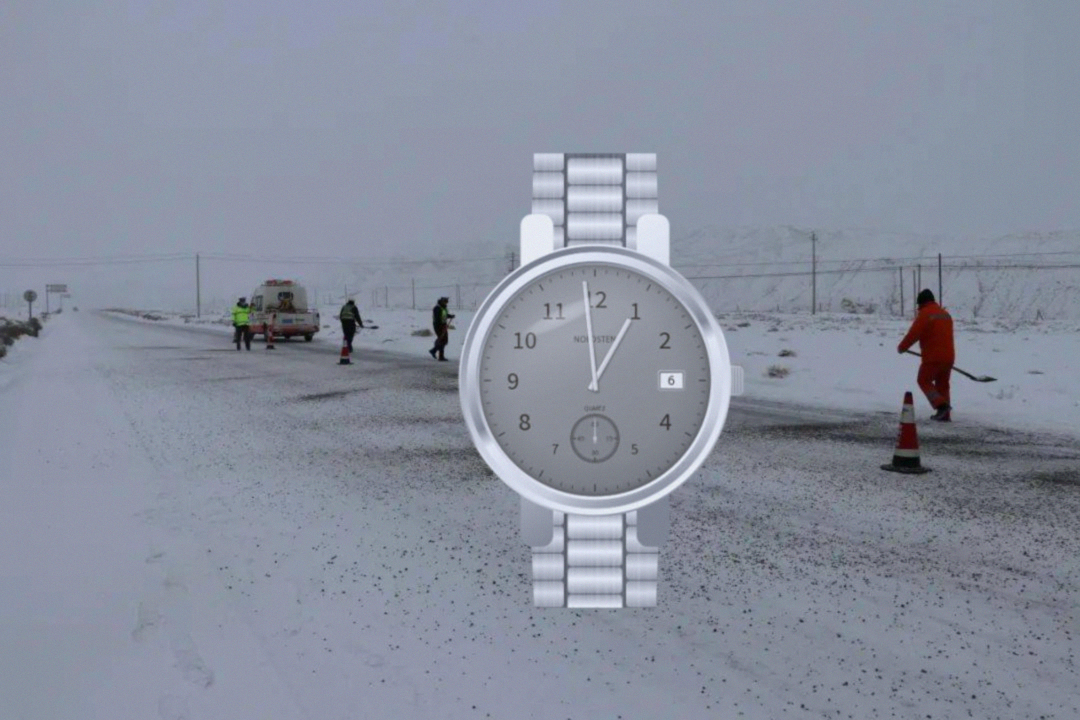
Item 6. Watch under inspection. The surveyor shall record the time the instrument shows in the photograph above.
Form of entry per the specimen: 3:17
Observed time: 12:59
